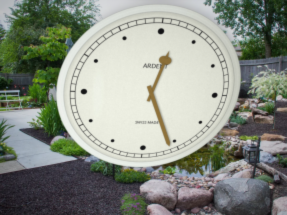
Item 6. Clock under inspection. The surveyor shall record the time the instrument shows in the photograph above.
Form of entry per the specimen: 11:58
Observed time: 12:26
